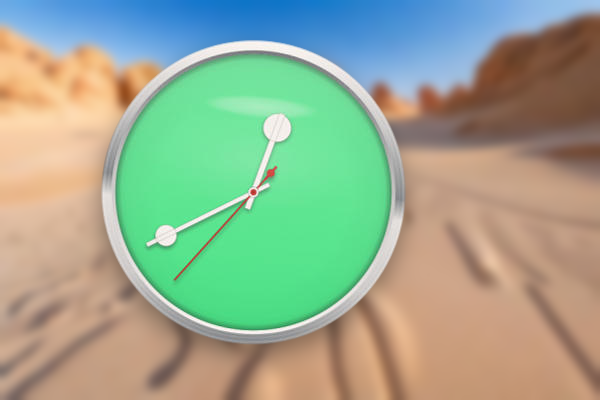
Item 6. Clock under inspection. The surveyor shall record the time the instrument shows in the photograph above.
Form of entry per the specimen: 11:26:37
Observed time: 12:40:37
